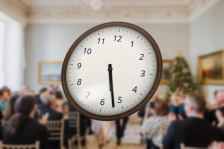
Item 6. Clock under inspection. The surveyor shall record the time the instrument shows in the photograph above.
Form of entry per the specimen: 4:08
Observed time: 5:27
